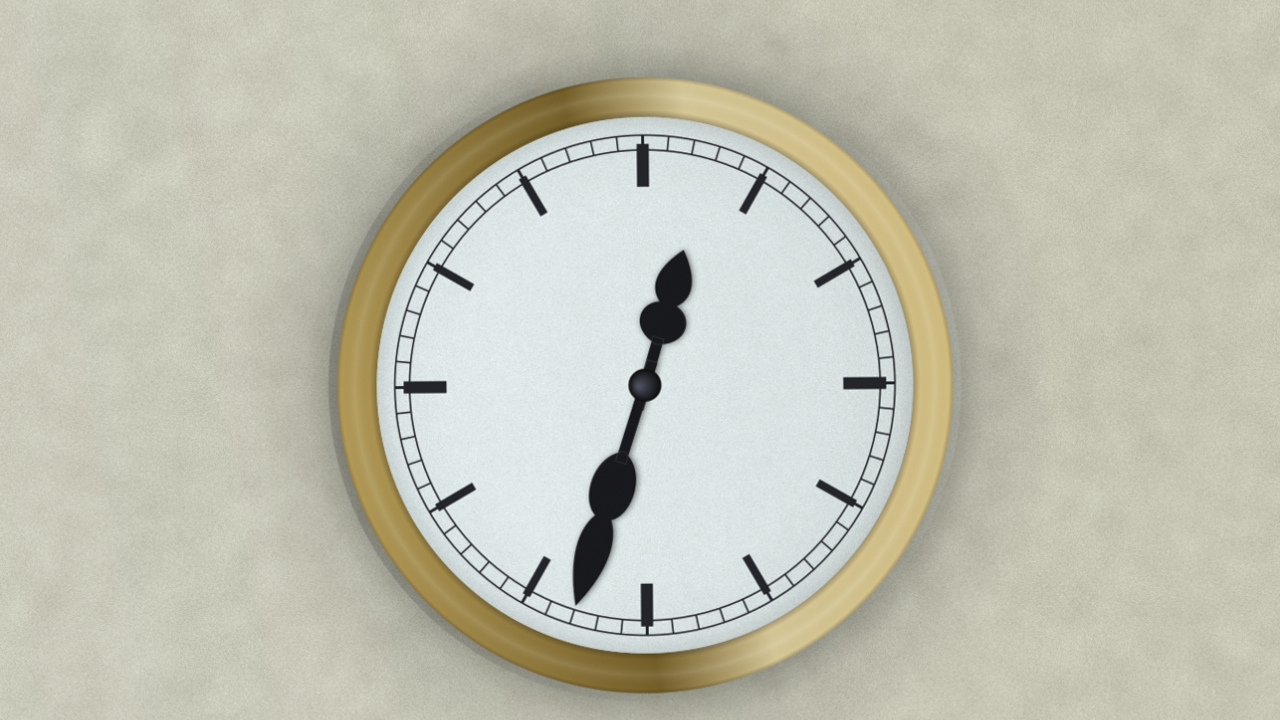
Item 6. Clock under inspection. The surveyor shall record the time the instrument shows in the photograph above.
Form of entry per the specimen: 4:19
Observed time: 12:33
